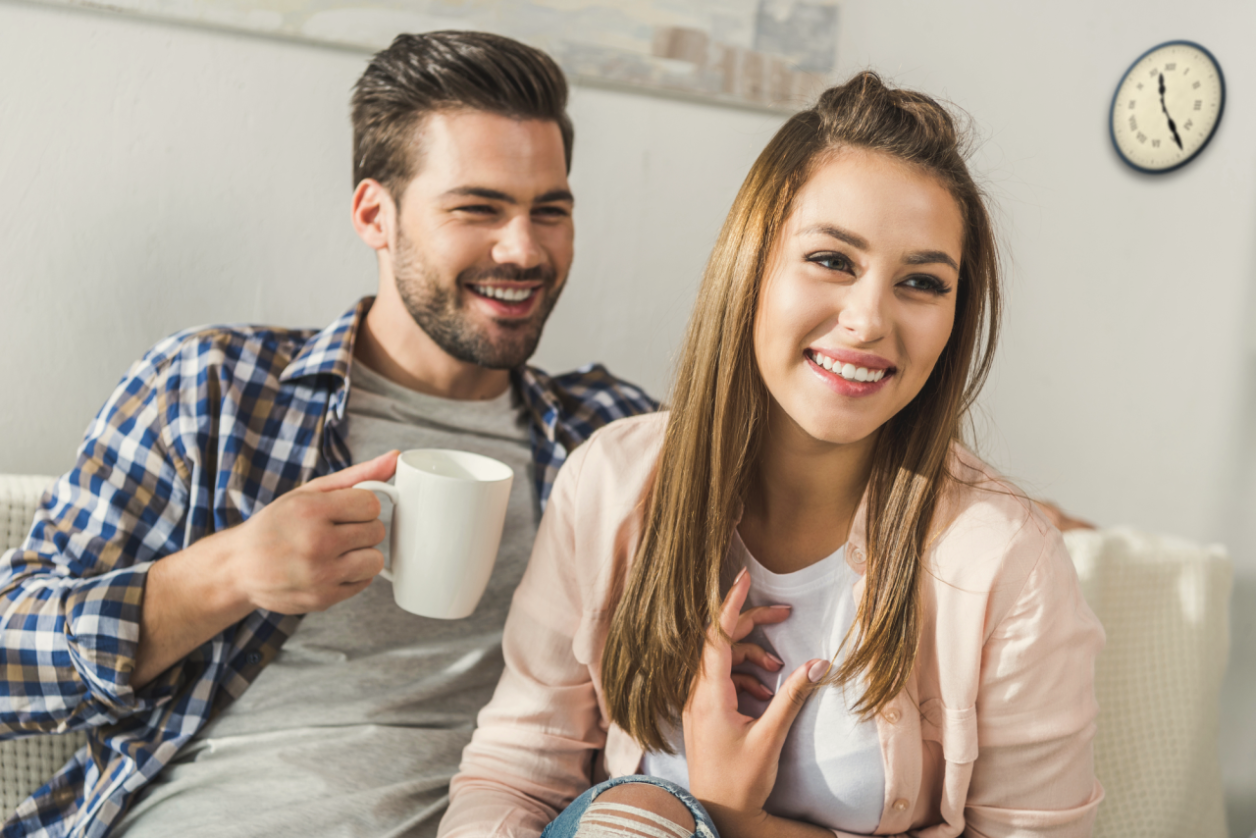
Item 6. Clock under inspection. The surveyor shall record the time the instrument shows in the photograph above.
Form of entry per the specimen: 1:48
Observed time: 11:24
